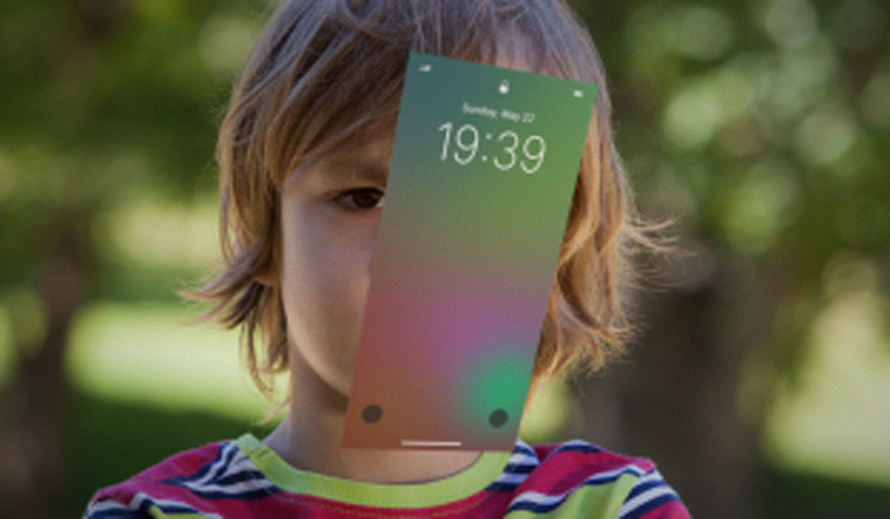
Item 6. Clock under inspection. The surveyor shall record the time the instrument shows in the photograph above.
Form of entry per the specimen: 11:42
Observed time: 19:39
